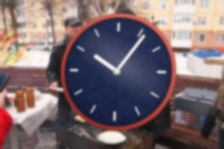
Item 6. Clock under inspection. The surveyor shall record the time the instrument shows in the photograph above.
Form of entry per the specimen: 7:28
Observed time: 10:06
